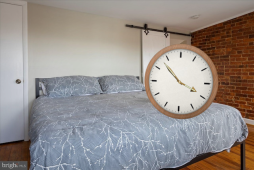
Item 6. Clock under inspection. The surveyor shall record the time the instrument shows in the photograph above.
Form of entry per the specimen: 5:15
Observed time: 3:53
